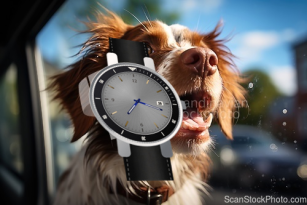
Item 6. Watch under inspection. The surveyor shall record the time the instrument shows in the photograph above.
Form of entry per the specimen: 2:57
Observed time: 7:18
